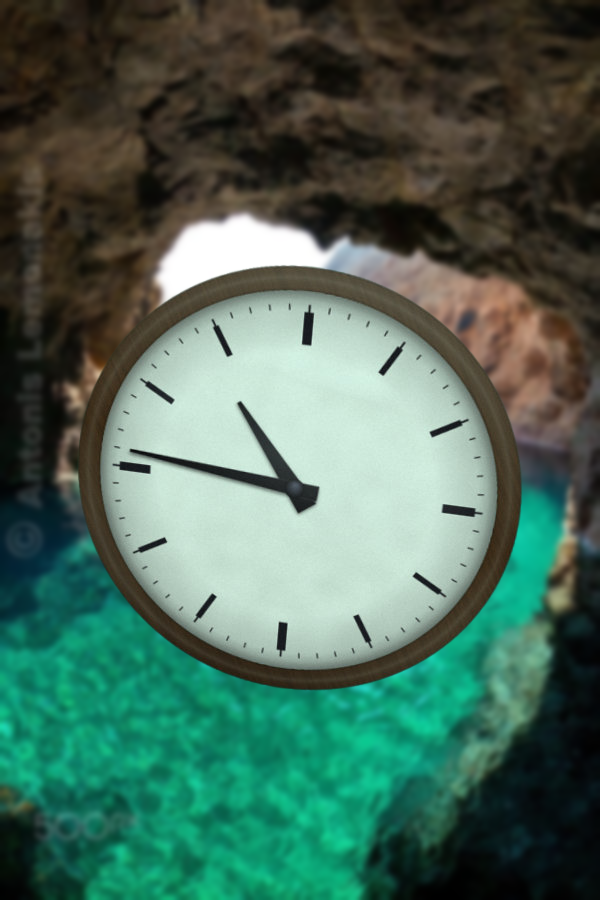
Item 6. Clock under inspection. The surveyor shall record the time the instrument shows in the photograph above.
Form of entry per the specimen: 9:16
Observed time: 10:46
